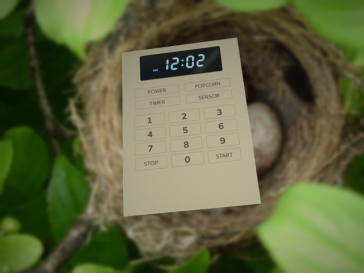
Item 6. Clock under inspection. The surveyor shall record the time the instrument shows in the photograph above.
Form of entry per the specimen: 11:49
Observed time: 12:02
